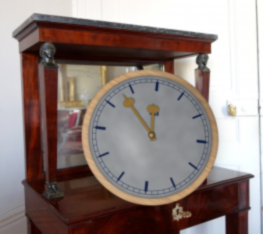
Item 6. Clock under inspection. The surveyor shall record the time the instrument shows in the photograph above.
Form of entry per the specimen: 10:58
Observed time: 11:53
